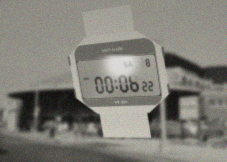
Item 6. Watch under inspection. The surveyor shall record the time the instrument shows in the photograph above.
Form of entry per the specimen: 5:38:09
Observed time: 0:06:22
